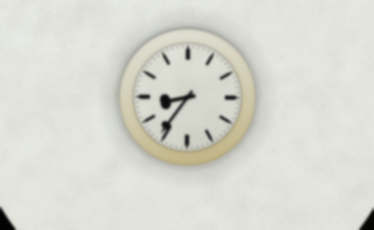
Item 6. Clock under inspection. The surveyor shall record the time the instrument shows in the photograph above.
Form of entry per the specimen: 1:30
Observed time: 8:36
